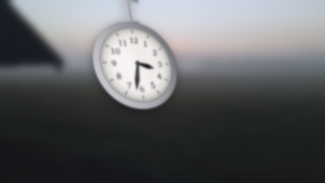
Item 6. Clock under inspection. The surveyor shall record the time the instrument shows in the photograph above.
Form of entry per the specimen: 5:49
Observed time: 3:32
